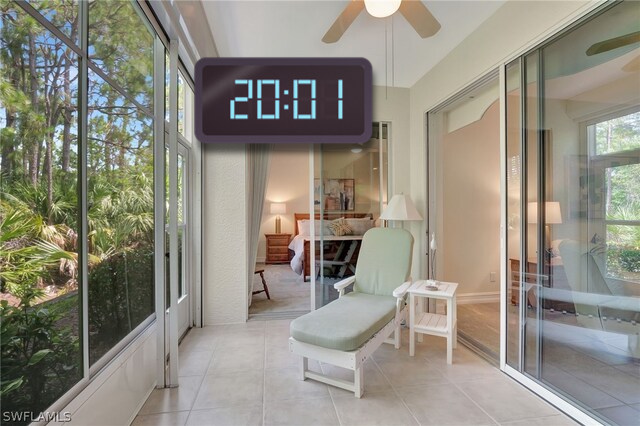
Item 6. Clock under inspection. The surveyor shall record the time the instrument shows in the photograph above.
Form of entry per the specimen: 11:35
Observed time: 20:01
